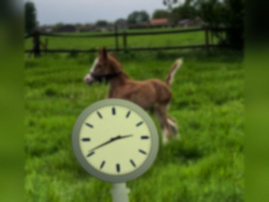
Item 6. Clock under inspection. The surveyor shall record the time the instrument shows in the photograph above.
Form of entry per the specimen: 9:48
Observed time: 2:41
